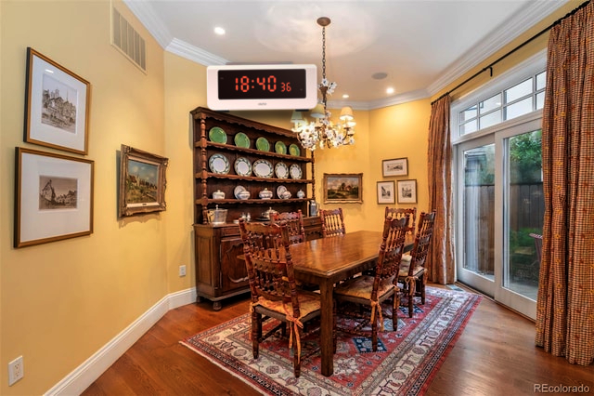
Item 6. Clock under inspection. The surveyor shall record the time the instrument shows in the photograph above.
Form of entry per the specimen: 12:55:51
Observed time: 18:40:36
